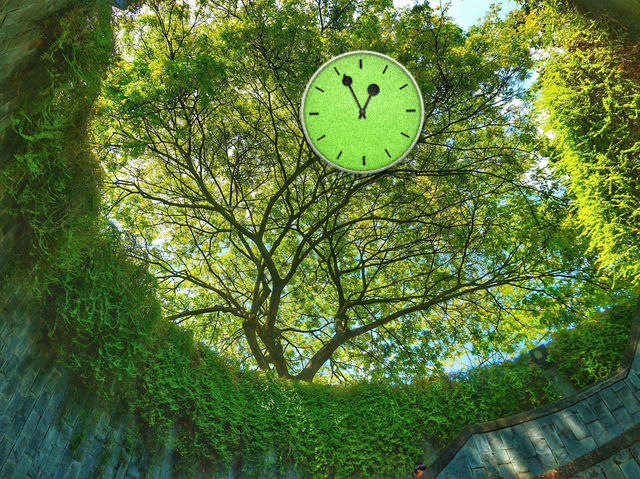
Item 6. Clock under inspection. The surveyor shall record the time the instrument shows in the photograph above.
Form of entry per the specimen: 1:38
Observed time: 12:56
